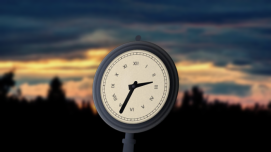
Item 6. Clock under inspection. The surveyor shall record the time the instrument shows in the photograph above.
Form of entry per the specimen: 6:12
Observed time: 2:34
